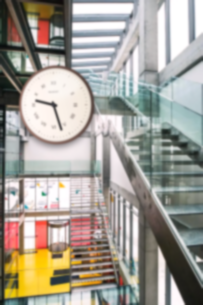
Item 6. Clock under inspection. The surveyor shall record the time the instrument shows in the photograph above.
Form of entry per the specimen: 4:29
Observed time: 9:27
